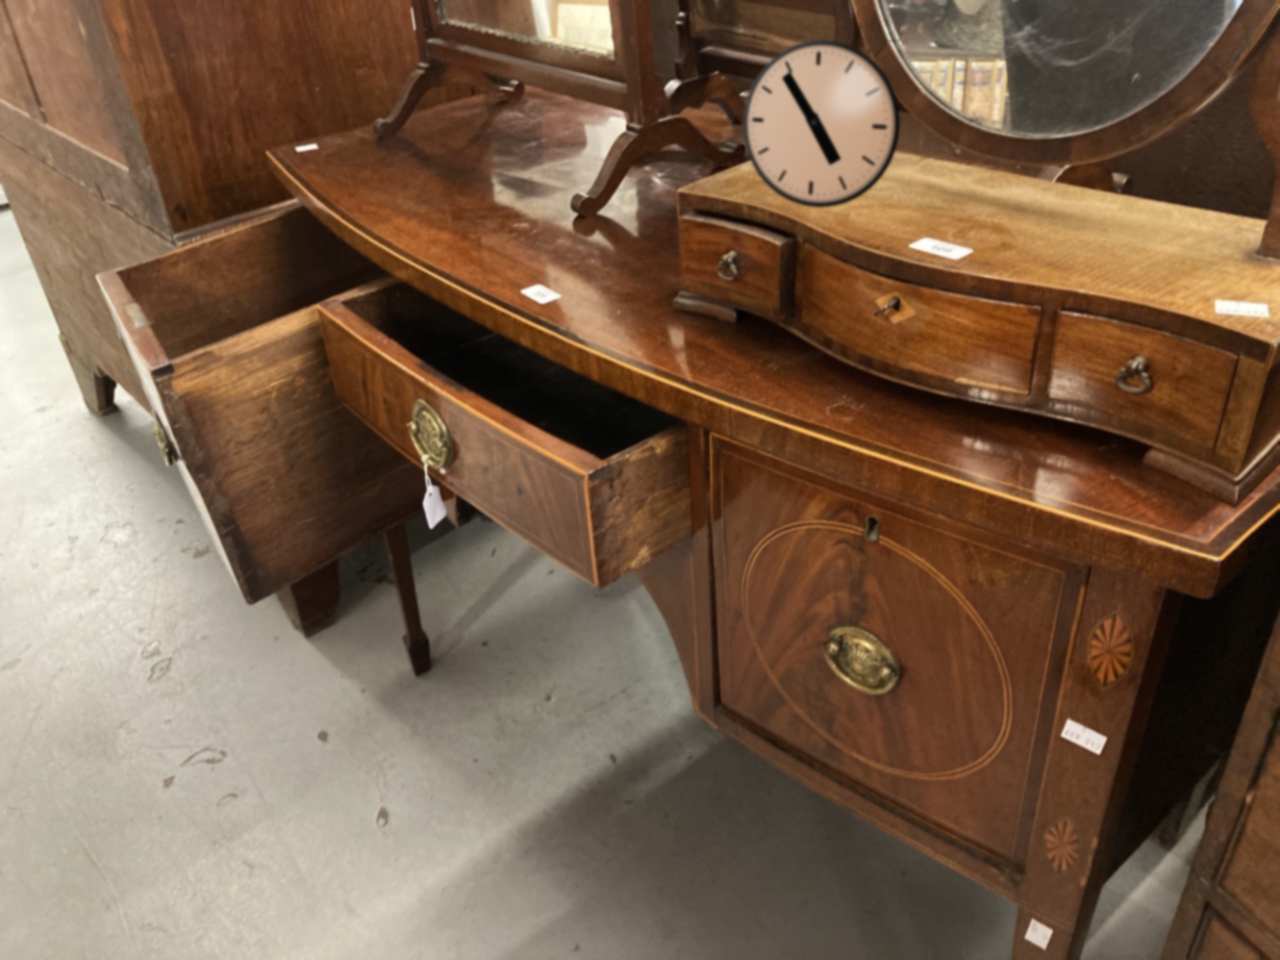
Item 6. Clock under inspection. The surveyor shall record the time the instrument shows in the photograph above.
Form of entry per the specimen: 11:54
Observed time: 4:54
